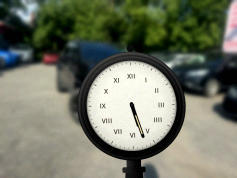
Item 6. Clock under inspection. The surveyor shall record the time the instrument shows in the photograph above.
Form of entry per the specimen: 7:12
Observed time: 5:27
